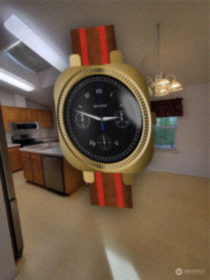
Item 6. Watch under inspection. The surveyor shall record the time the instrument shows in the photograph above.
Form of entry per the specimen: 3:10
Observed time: 2:48
